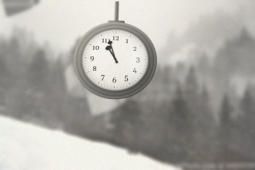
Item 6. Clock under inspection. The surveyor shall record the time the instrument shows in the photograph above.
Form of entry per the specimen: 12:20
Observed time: 10:57
